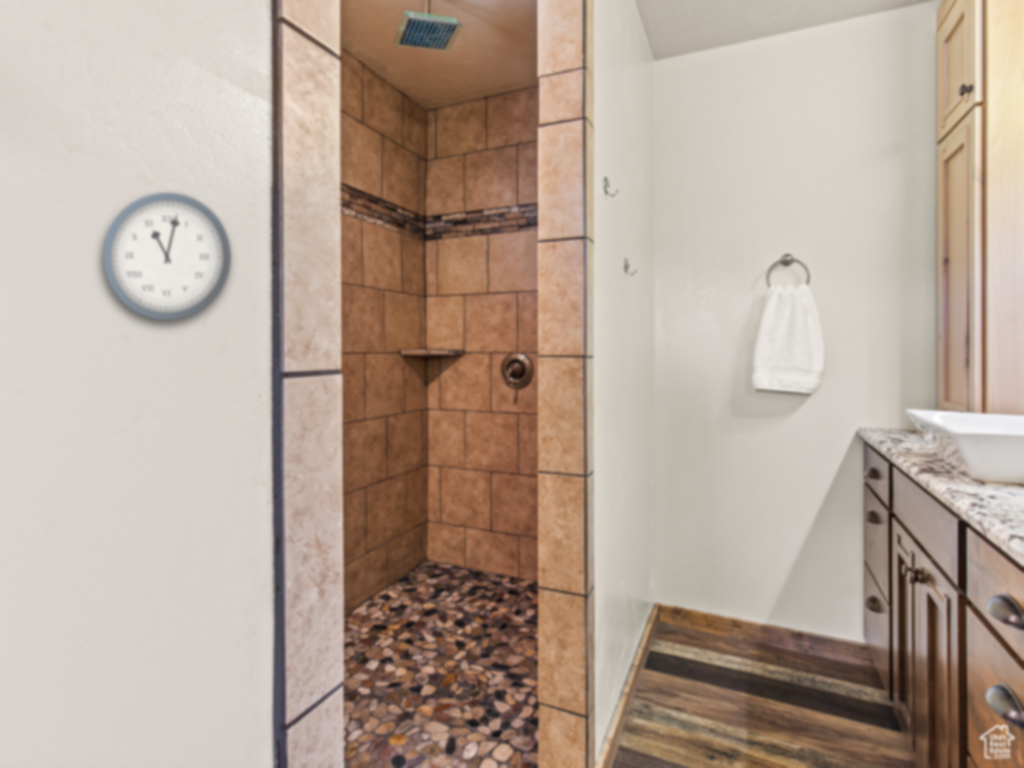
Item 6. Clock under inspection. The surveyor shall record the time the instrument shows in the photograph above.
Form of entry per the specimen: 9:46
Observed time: 11:02
